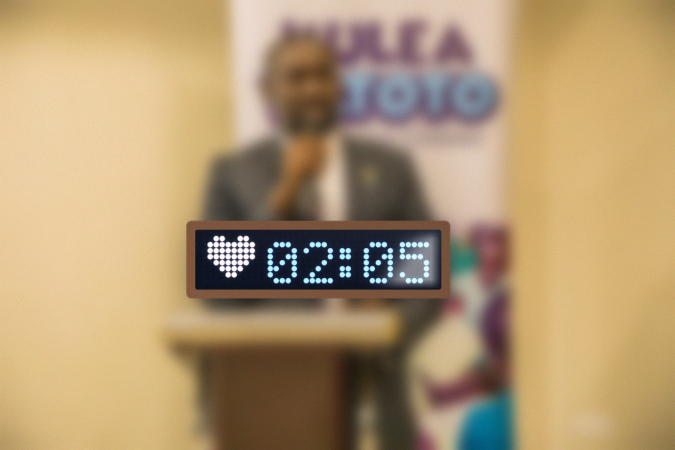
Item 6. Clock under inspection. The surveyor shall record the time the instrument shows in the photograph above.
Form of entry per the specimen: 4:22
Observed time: 2:05
